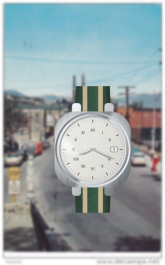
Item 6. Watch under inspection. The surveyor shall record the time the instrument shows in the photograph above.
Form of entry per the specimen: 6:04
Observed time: 8:19
